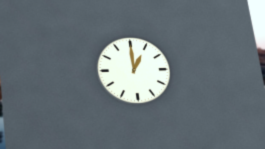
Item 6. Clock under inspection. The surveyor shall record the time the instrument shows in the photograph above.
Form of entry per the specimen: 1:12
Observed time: 1:00
